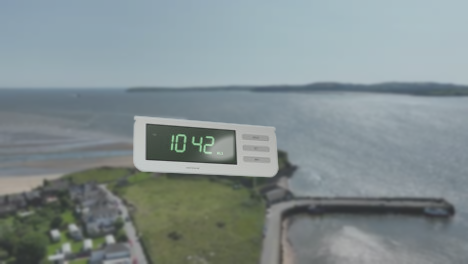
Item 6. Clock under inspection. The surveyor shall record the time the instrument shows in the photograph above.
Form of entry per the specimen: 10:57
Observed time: 10:42
